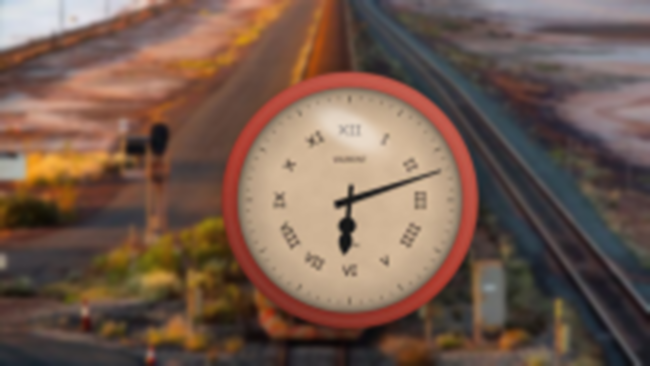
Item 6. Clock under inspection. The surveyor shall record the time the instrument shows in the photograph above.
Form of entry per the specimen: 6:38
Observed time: 6:12
